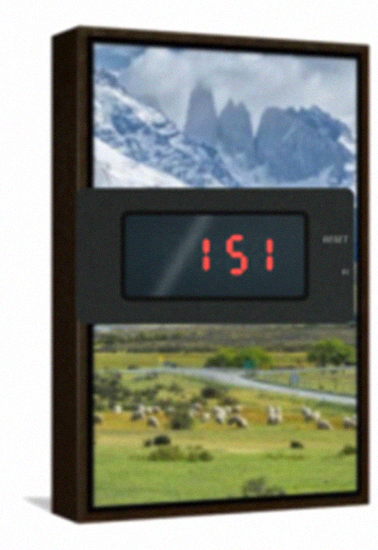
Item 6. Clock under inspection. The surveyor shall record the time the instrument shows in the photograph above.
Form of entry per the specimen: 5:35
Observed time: 1:51
